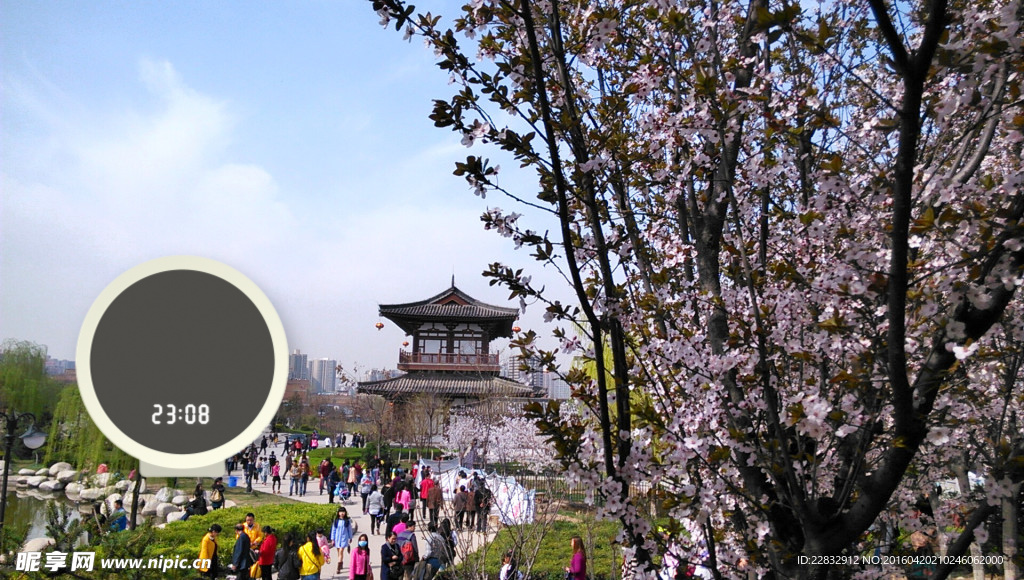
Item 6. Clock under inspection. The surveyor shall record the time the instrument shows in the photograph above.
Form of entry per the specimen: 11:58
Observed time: 23:08
